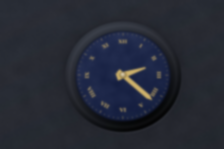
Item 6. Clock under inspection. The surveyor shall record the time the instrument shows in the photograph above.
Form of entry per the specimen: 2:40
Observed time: 2:22
